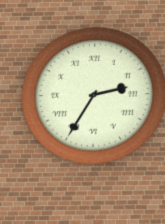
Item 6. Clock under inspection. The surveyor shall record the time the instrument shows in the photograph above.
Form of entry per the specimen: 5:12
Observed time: 2:35
